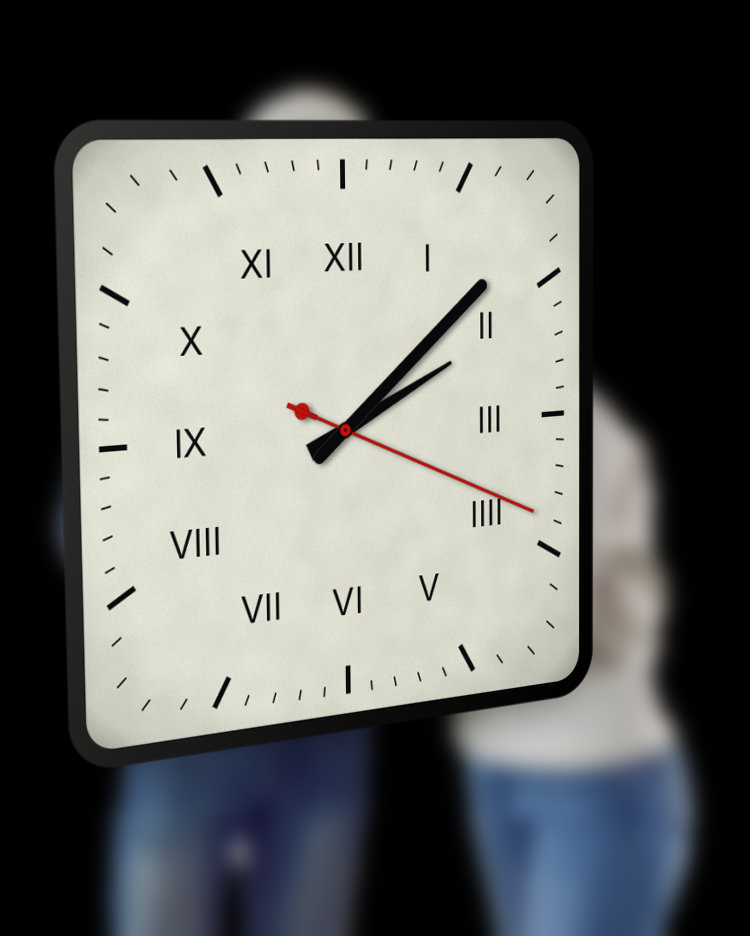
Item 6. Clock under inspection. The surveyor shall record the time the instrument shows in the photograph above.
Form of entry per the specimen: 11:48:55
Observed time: 2:08:19
